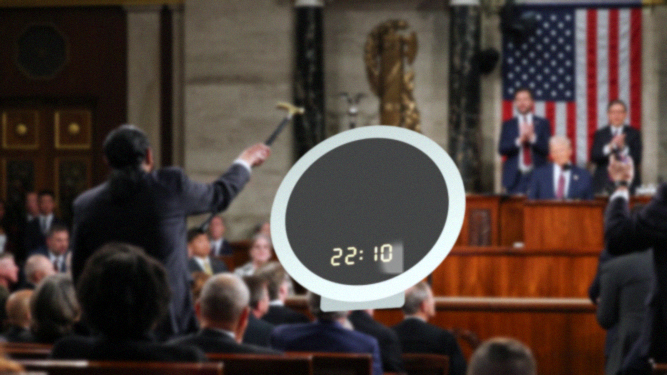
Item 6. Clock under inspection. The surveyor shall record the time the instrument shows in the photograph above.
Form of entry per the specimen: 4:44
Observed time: 22:10
